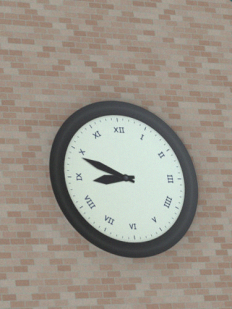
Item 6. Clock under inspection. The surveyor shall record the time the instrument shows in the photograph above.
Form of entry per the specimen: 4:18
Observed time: 8:49
